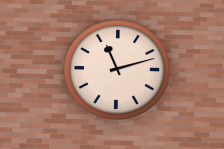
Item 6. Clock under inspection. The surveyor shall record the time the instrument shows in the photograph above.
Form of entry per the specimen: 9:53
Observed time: 11:12
